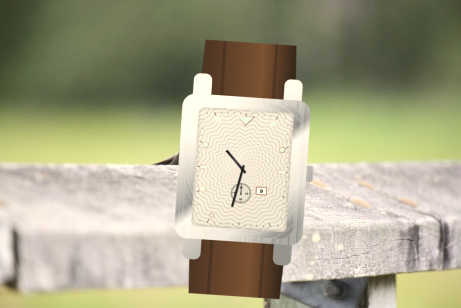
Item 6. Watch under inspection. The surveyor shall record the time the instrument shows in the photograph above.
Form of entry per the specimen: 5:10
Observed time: 10:32
